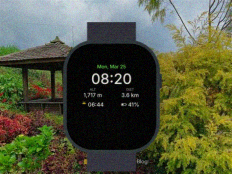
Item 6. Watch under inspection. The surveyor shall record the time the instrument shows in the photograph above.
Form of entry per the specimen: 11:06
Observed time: 8:20
